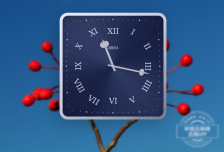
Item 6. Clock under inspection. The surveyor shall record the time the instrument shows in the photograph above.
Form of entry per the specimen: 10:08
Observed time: 11:17
